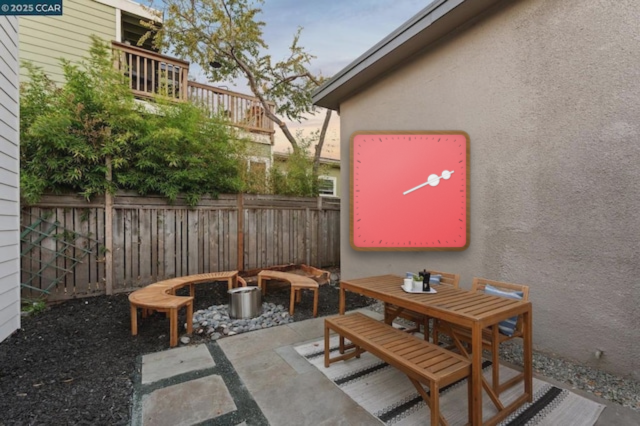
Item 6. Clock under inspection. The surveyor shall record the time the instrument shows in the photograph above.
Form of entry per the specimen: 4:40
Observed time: 2:11
